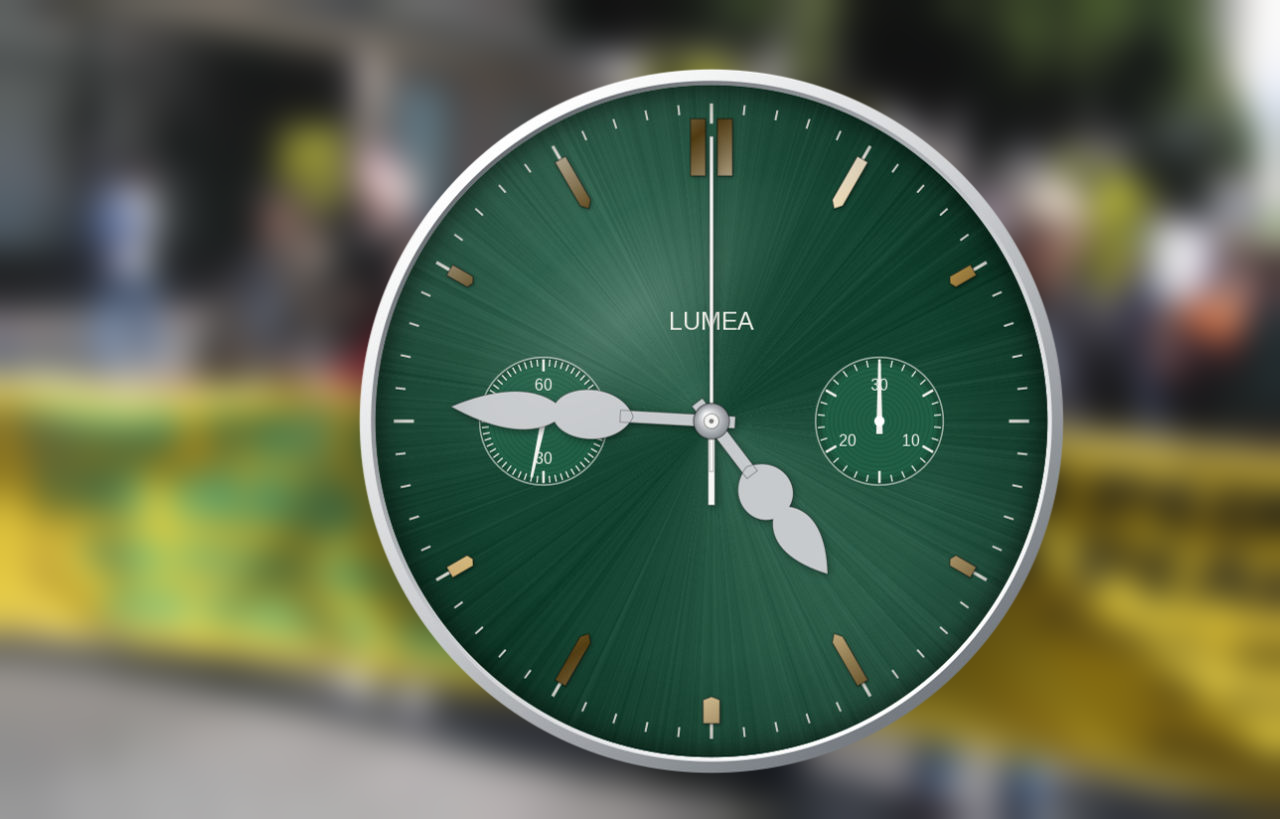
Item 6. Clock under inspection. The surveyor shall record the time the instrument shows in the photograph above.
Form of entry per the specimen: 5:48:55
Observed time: 4:45:32
